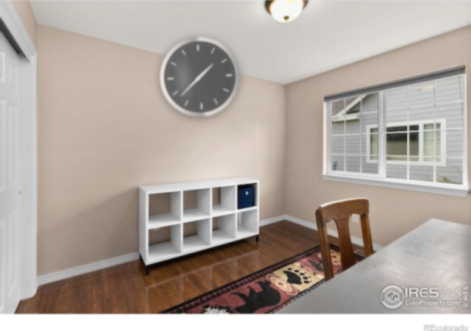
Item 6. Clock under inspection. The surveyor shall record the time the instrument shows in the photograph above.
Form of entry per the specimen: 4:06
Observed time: 1:38
